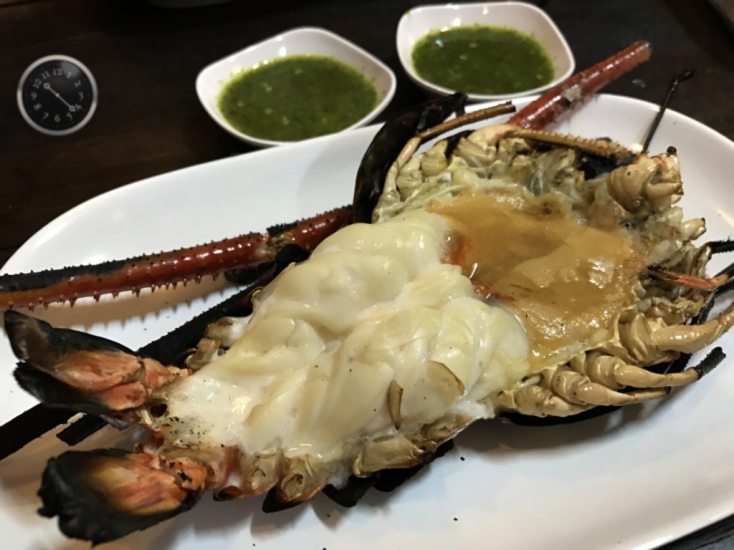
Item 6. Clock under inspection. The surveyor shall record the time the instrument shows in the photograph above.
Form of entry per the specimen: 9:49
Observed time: 10:22
